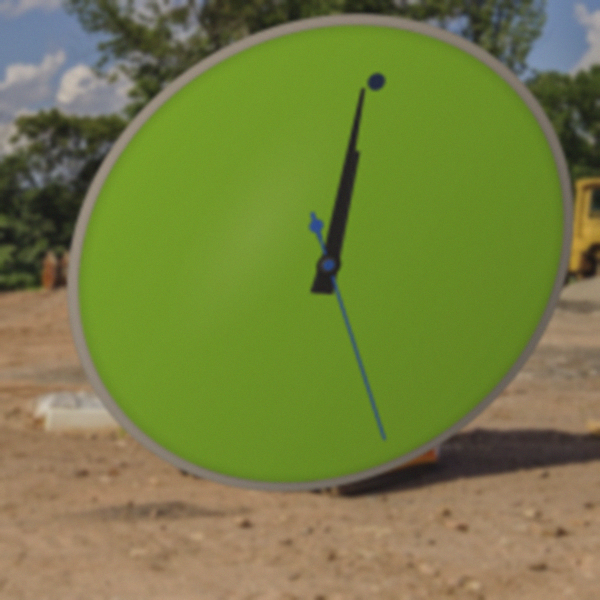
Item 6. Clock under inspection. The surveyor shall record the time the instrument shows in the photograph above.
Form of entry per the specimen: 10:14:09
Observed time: 11:59:25
